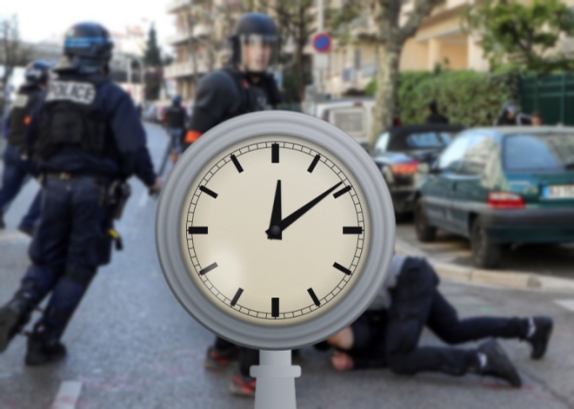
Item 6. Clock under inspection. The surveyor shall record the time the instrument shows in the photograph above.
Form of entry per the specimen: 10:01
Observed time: 12:09
